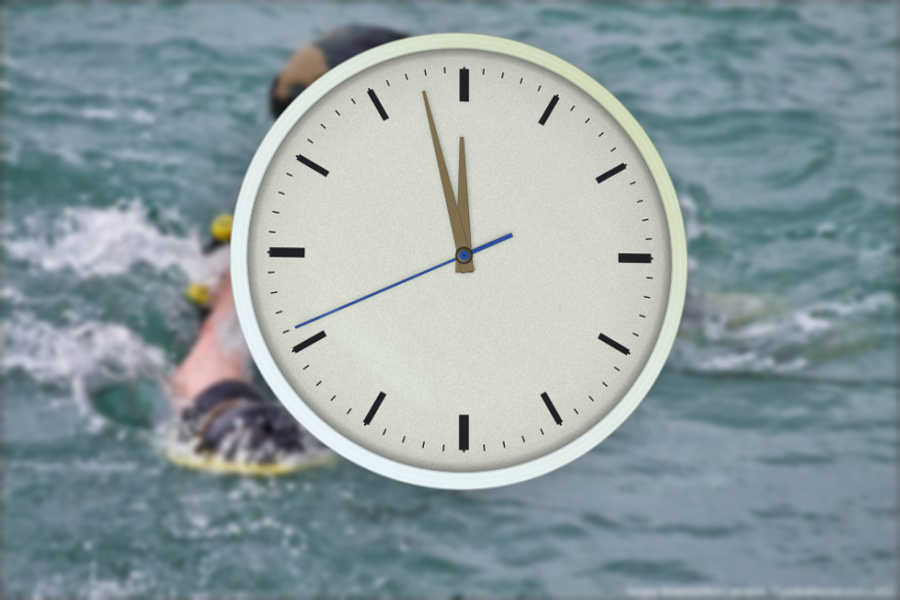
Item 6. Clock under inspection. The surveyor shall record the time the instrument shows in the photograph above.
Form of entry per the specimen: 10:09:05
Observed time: 11:57:41
